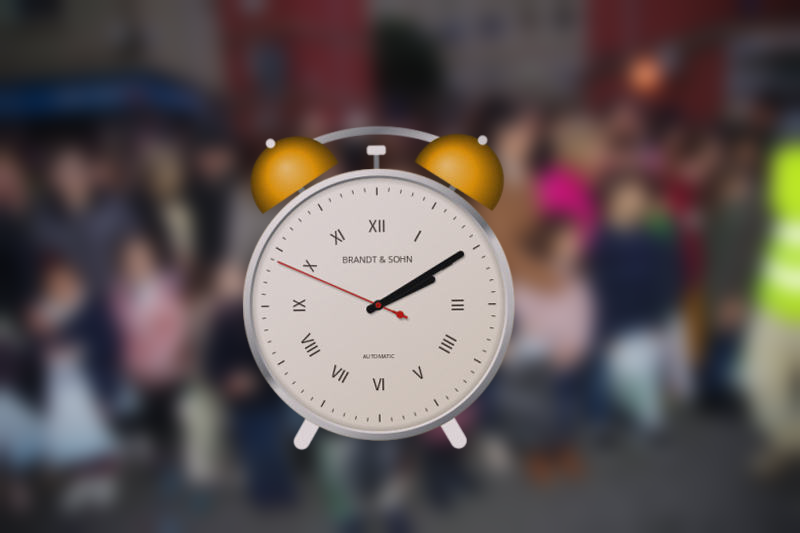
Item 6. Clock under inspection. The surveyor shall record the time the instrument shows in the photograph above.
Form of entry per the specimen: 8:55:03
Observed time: 2:09:49
